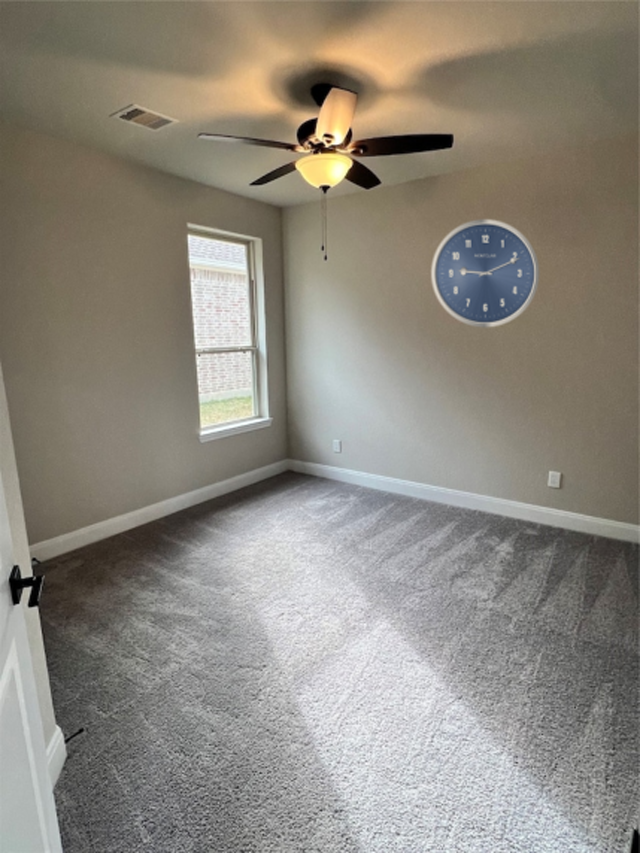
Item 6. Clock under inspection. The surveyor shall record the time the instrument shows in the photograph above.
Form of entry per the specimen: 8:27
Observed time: 9:11
